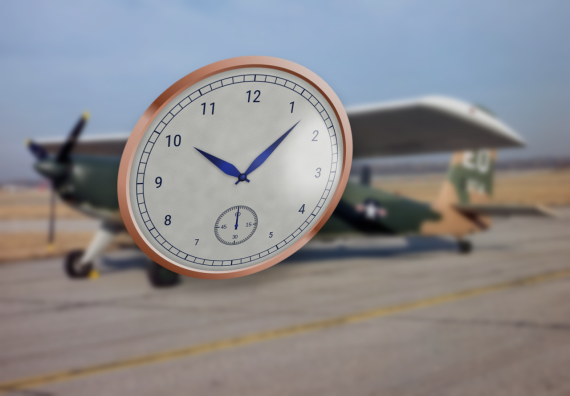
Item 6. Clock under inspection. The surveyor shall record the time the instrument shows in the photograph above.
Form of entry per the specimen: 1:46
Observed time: 10:07
